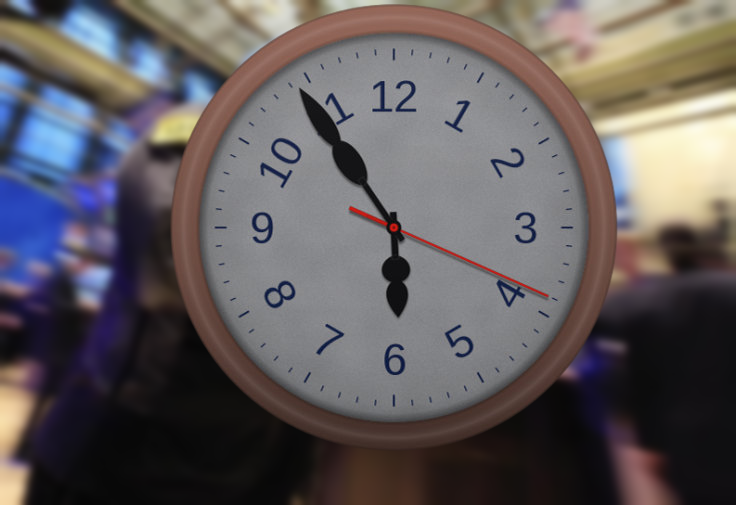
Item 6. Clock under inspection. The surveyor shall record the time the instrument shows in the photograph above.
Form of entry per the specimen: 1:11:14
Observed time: 5:54:19
